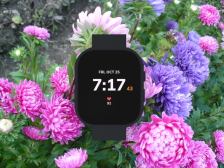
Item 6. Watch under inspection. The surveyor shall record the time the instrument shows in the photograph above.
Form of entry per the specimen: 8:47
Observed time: 7:17
